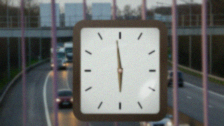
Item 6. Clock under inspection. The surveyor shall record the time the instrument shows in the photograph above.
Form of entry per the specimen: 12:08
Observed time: 5:59
